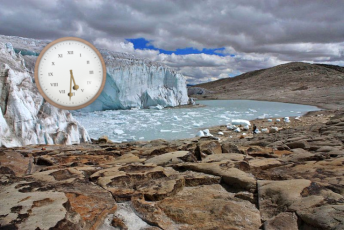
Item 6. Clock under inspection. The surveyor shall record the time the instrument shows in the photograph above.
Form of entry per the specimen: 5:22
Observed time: 5:31
